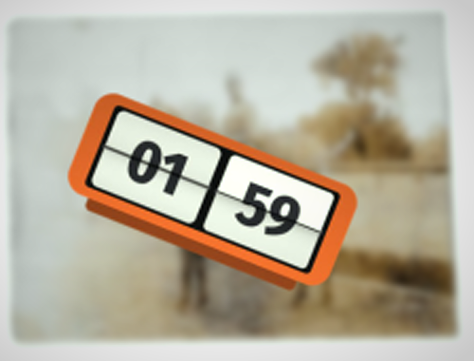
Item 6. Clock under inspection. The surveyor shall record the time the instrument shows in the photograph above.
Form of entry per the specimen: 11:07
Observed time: 1:59
